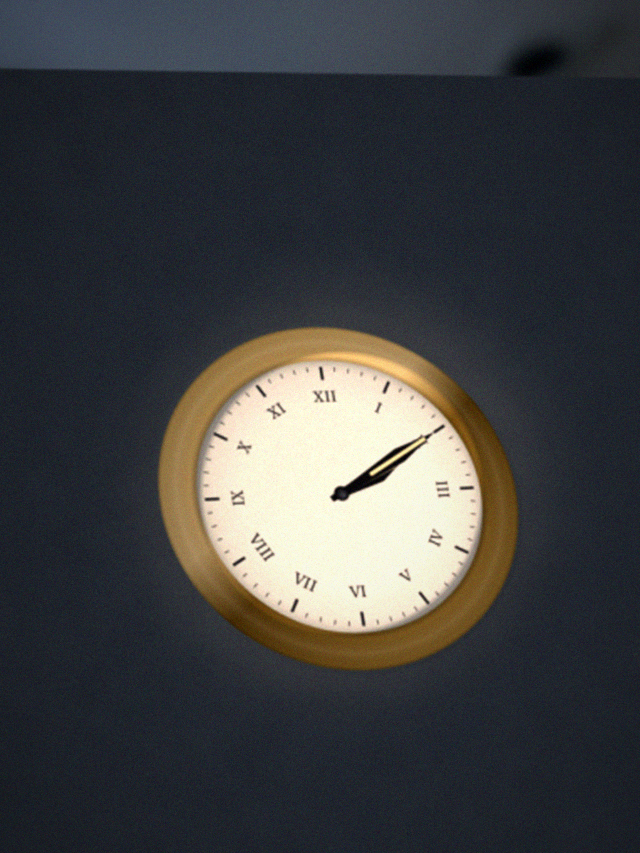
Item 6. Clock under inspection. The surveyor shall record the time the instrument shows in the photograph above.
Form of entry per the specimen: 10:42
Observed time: 2:10
